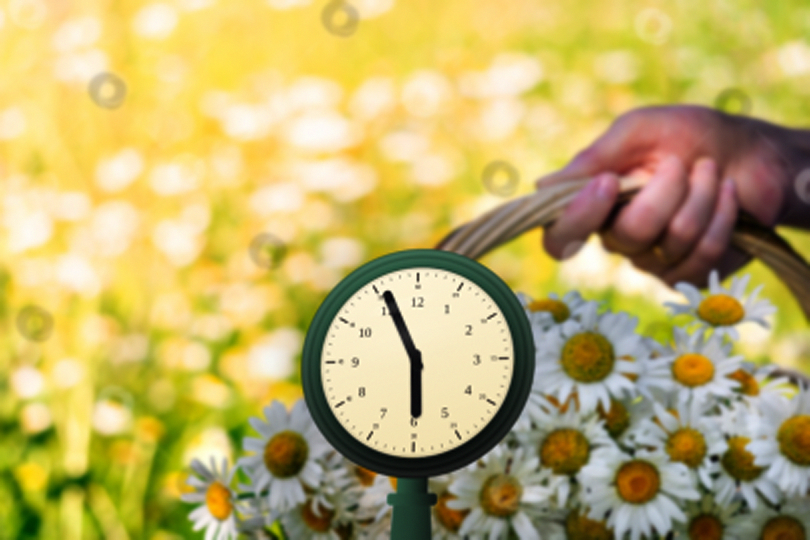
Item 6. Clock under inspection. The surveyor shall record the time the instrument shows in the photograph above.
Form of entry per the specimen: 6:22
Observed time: 5:56
